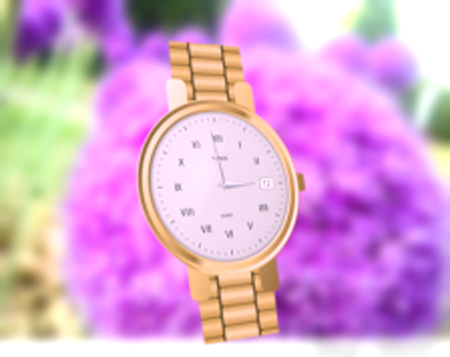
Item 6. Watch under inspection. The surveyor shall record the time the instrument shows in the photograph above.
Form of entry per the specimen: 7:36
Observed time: 2:59
